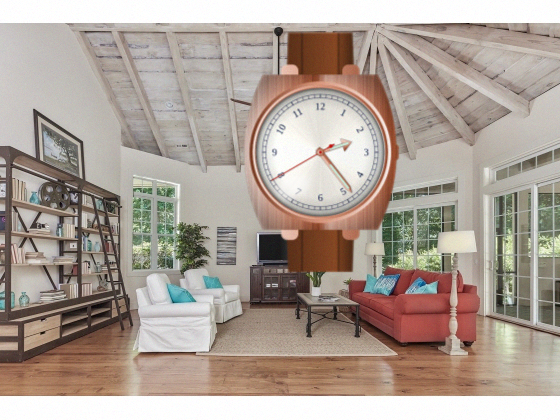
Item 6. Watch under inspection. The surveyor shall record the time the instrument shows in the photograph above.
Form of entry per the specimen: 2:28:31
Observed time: 2:23:40
